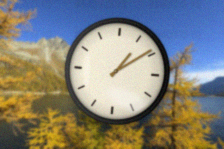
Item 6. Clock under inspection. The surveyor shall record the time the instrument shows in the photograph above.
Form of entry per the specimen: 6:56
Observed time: 1:09
